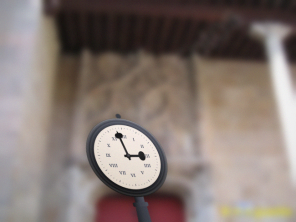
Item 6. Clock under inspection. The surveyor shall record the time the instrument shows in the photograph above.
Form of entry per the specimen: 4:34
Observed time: 2:58
